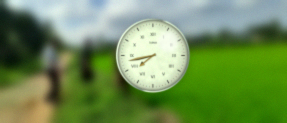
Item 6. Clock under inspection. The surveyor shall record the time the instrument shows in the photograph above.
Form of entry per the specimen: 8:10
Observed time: 7:43
